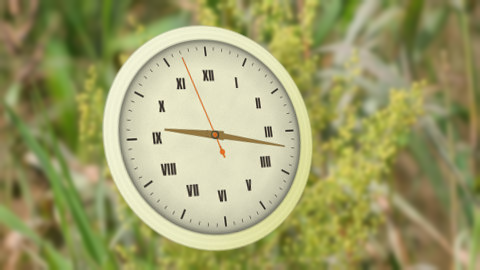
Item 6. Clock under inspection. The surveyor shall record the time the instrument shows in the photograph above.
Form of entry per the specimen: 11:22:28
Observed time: 9:16:57
